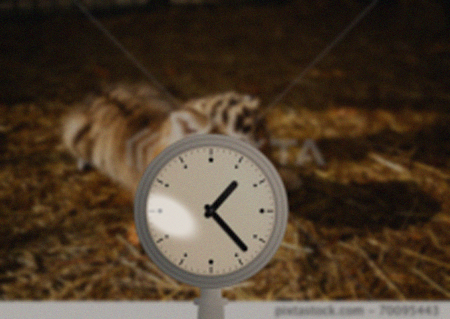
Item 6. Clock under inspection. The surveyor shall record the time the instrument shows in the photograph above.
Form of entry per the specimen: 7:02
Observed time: 1:23
